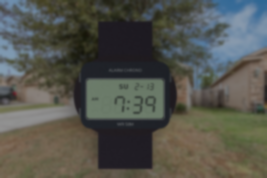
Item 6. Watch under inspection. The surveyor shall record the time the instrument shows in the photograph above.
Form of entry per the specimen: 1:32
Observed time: 7:39
